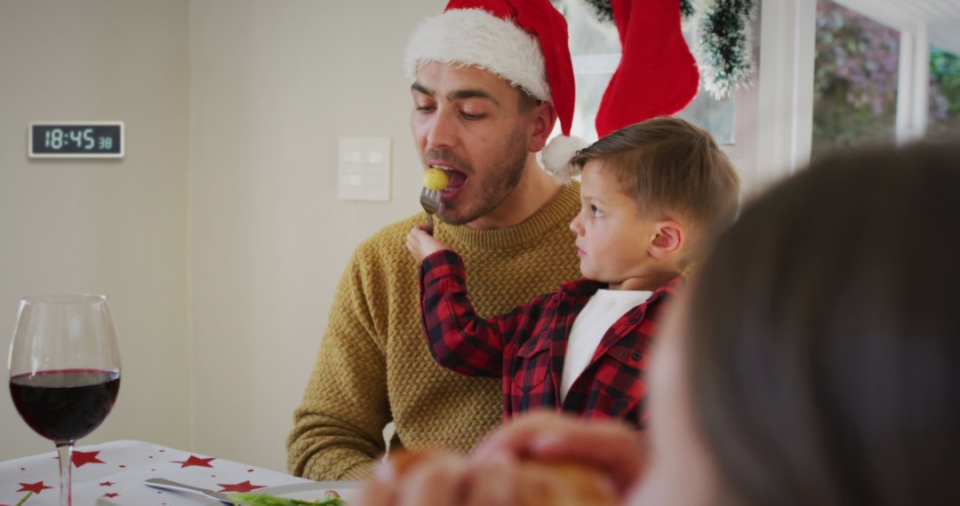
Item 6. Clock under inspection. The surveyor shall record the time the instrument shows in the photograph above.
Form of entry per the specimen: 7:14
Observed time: 18:45
